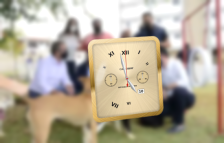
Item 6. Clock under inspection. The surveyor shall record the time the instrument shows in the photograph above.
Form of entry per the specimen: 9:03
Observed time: 4:58
